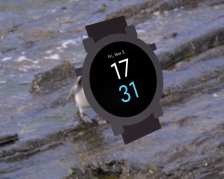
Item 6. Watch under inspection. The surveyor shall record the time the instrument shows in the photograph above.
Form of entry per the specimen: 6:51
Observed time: 17:31
